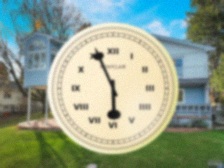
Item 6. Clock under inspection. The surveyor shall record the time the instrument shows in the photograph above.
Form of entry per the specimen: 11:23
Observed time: 5:56
